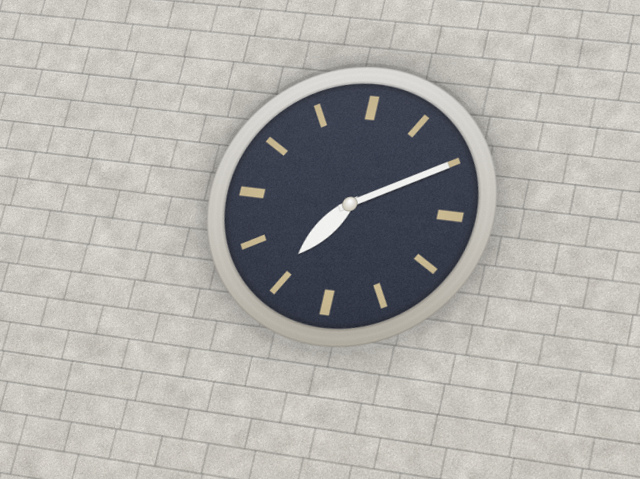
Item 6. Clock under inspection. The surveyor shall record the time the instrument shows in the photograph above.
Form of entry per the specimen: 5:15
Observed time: 7:10
